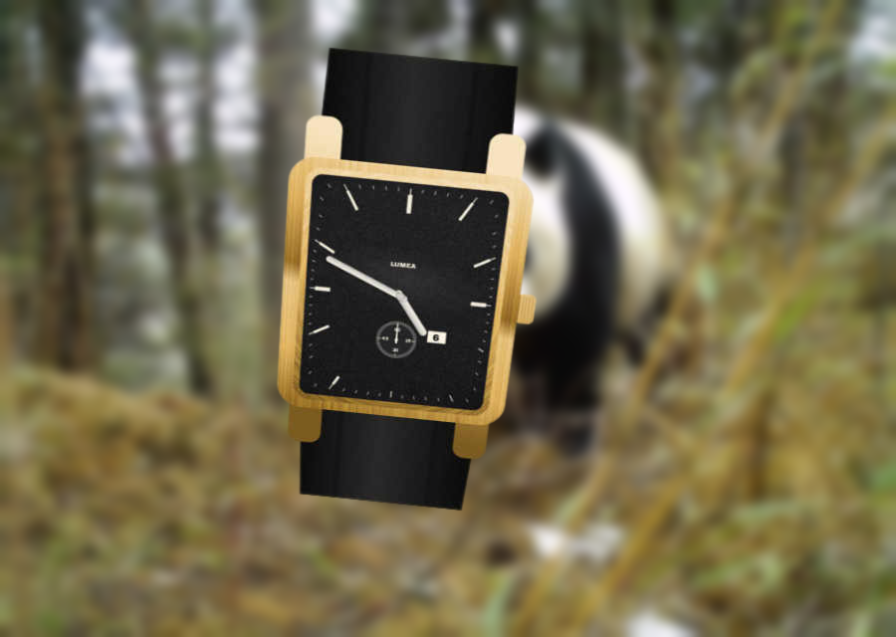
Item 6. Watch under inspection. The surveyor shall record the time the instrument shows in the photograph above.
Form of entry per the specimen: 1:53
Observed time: 4:49
